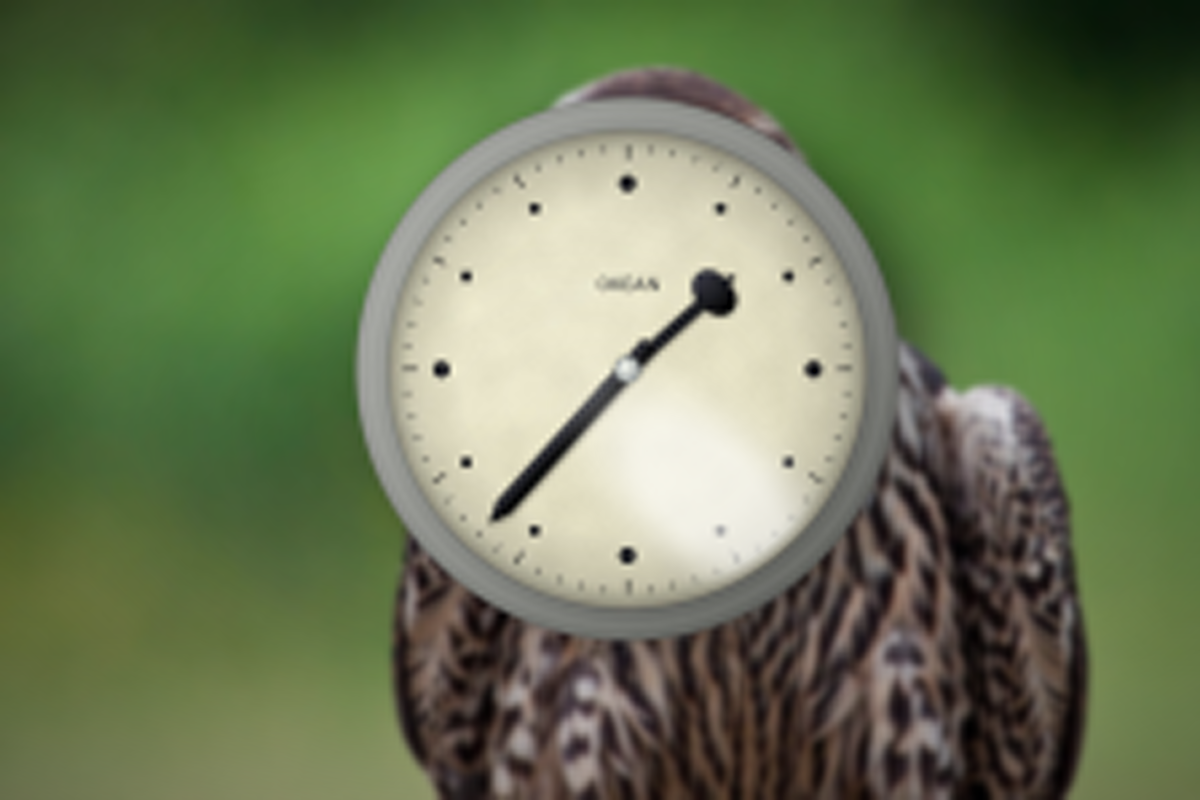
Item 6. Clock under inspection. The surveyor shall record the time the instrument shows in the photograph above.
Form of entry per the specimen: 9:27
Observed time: 1:37
